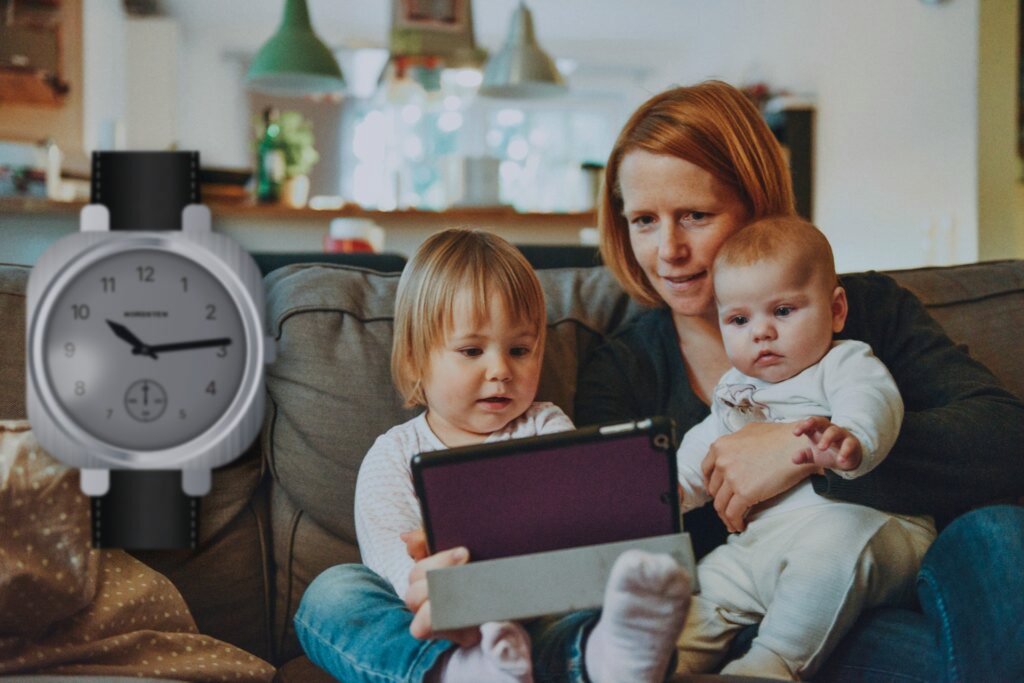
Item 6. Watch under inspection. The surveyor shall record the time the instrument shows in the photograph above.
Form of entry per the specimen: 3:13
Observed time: 10:14
